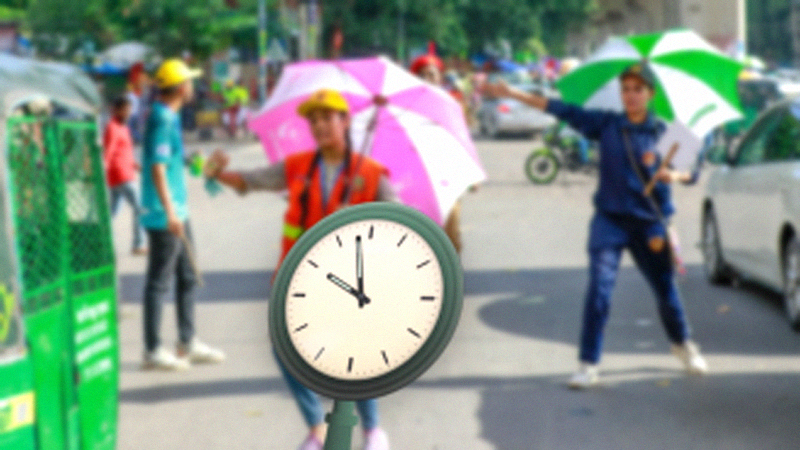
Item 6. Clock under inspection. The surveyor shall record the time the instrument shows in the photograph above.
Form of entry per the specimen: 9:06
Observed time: 9:58
